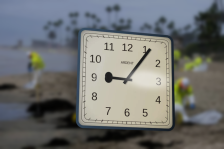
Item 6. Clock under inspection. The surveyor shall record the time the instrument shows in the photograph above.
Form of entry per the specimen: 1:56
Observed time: 9:06
